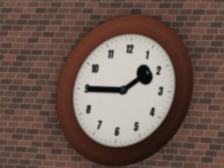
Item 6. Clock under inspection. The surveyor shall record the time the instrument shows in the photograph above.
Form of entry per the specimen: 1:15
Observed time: 1:45
